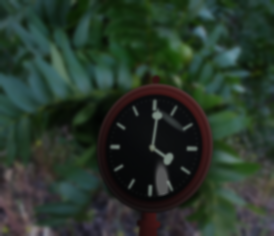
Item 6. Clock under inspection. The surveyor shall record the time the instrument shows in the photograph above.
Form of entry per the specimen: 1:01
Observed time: 4:01
